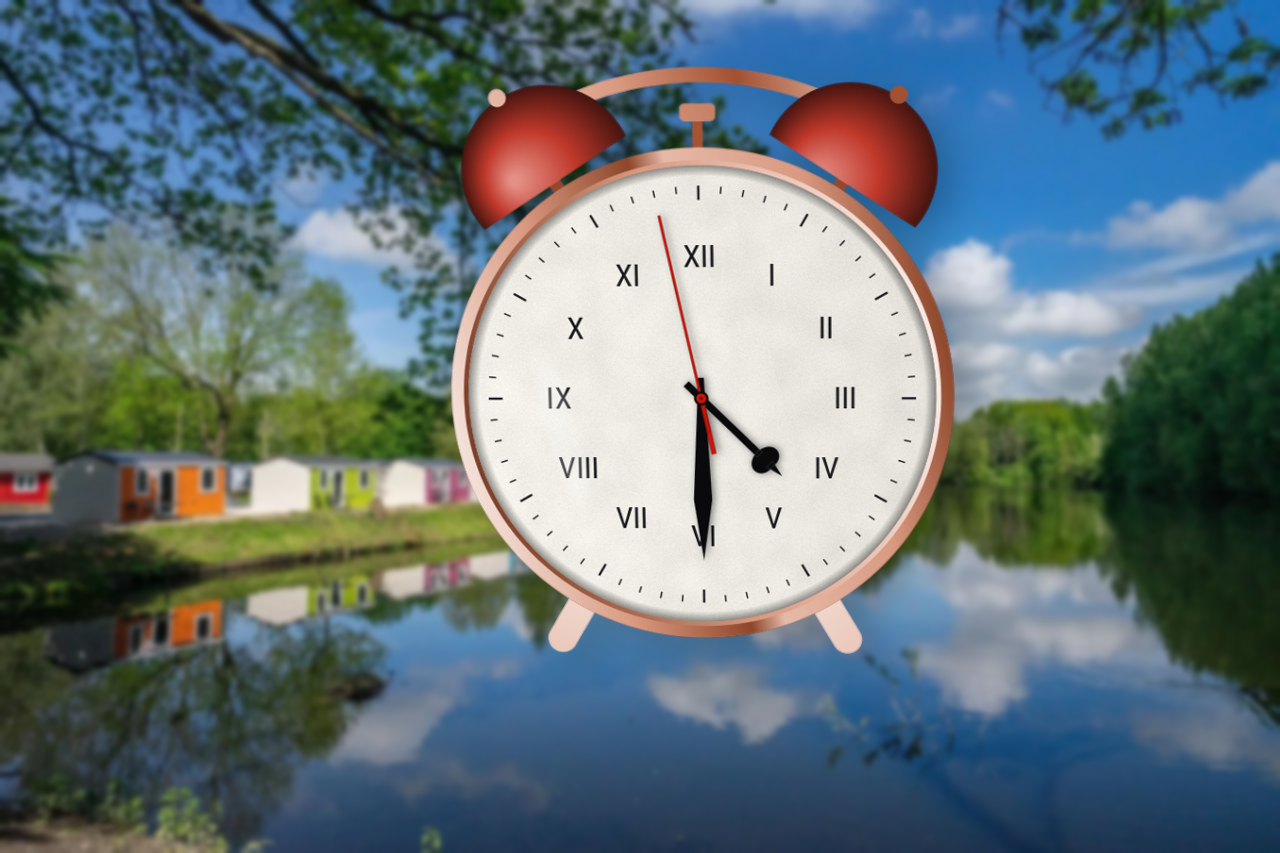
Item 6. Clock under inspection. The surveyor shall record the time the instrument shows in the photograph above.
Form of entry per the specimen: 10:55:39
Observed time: 4:29:58
